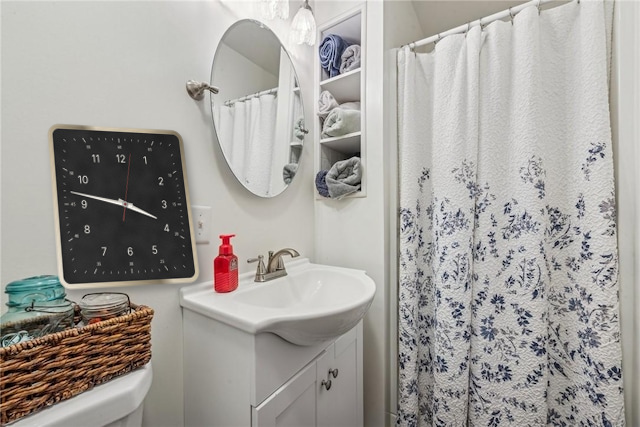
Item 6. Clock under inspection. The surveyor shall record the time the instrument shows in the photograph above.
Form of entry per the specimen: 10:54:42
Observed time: 3:47:02
